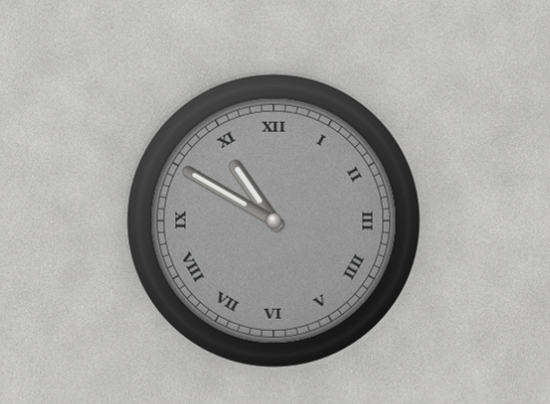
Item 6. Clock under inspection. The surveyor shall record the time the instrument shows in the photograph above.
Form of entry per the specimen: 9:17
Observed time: 10:50
